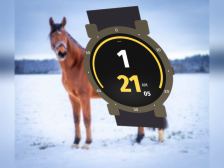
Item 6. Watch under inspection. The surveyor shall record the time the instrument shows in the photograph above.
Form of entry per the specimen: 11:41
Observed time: 1:21
